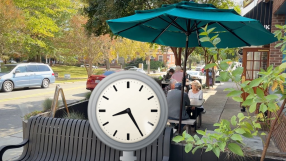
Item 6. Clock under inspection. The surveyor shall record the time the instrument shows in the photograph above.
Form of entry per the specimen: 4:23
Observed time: 8:25
